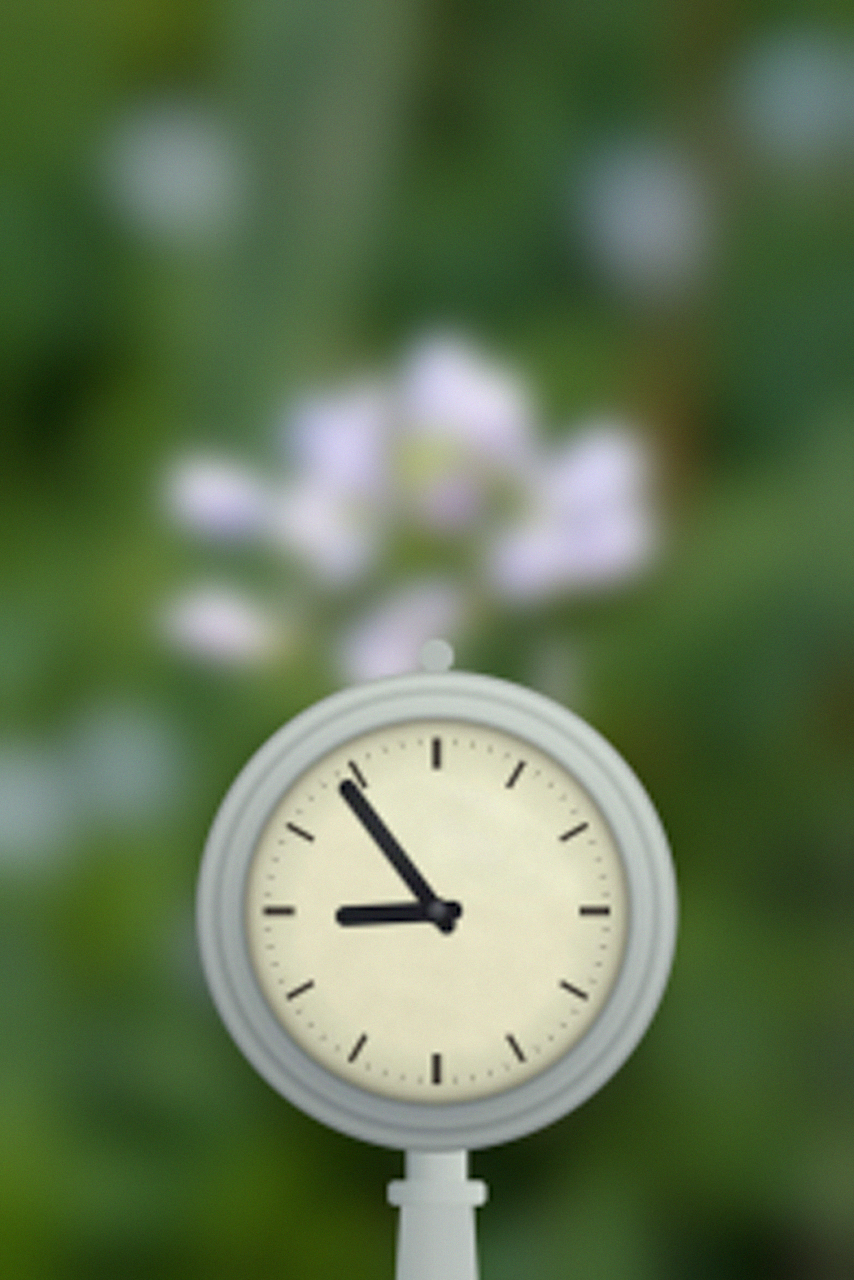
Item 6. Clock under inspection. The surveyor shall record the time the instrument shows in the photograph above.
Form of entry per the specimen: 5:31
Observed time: 8:54
